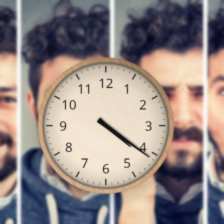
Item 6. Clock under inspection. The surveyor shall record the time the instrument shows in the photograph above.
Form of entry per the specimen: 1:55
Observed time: 4:21
